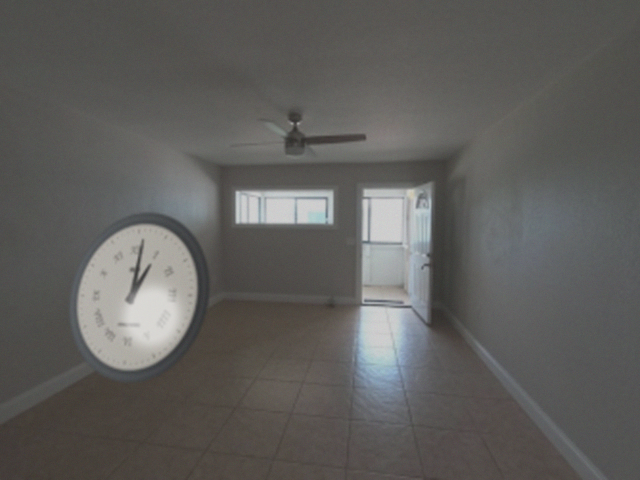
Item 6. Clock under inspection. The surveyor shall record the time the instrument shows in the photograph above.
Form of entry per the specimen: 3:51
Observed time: 1:01
